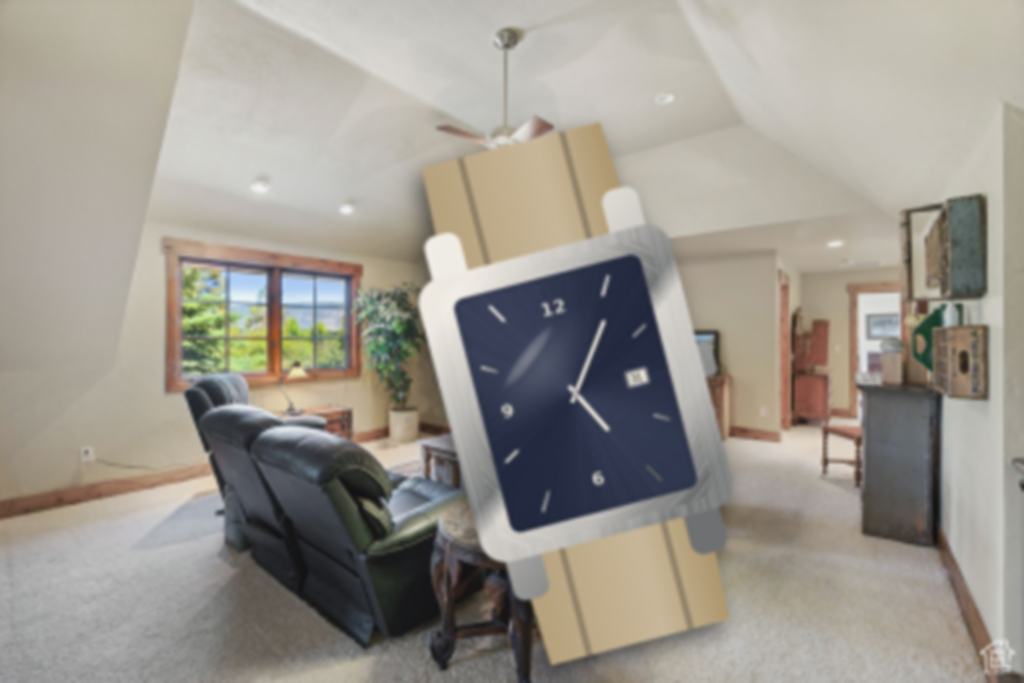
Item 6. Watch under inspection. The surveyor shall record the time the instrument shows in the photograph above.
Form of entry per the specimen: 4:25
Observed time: 5:06
